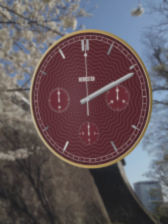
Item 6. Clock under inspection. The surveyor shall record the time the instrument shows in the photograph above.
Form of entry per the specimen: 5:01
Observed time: 2:11
